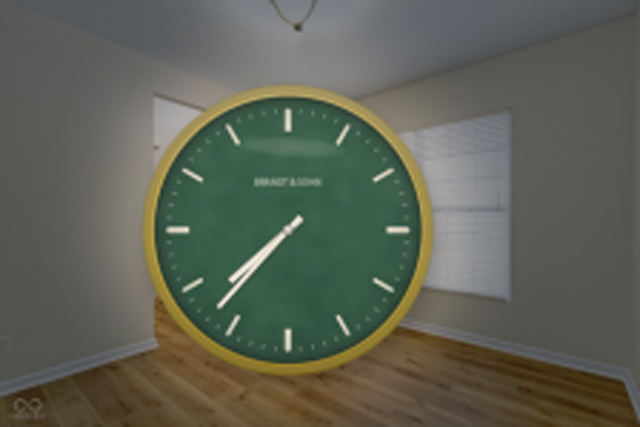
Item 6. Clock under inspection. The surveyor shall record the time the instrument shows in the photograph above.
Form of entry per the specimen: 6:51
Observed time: 7:37
